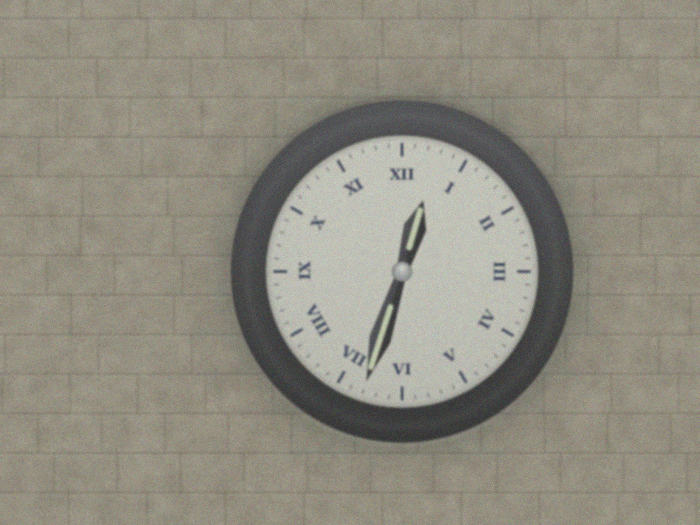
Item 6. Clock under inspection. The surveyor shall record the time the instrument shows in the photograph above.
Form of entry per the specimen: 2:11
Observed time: 12:33
